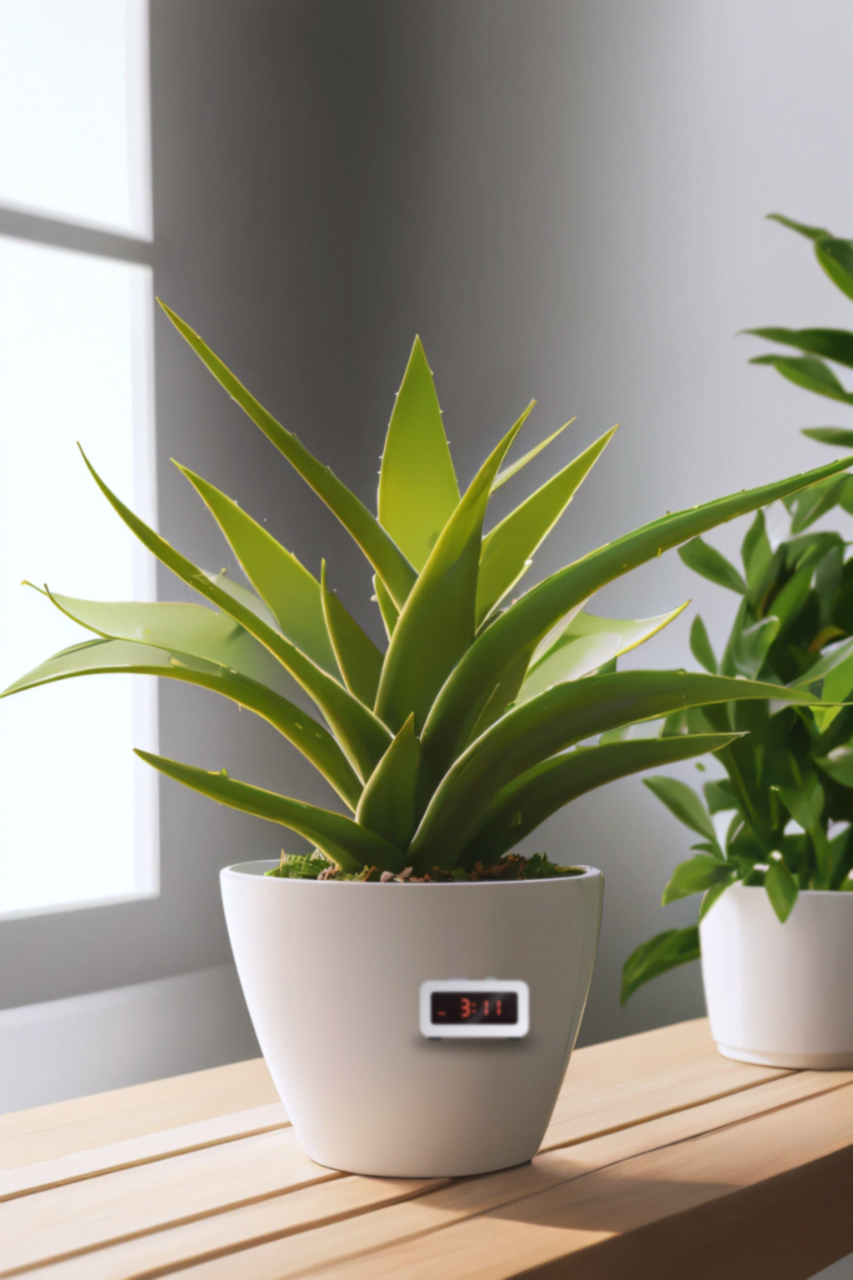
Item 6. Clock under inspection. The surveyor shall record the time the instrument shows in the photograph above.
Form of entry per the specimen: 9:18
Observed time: 3:11
